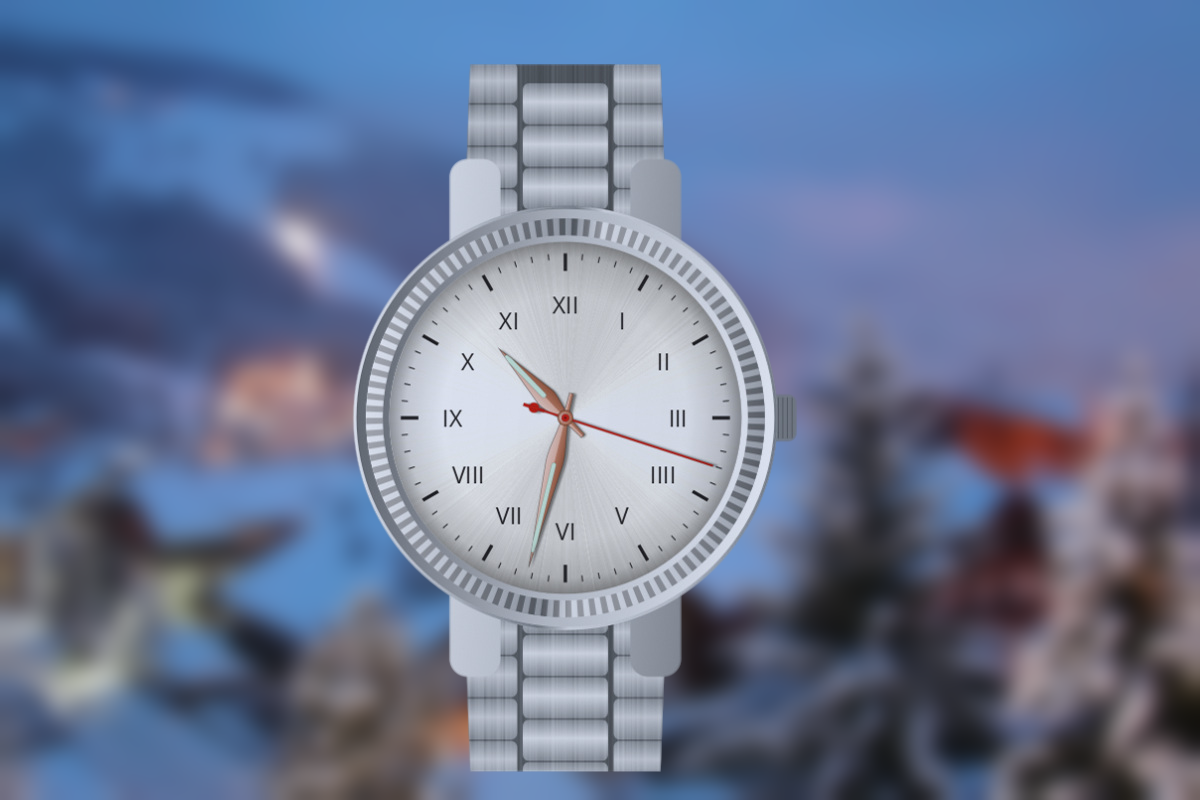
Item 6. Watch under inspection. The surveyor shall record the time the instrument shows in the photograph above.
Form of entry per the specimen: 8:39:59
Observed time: 10:32:18
